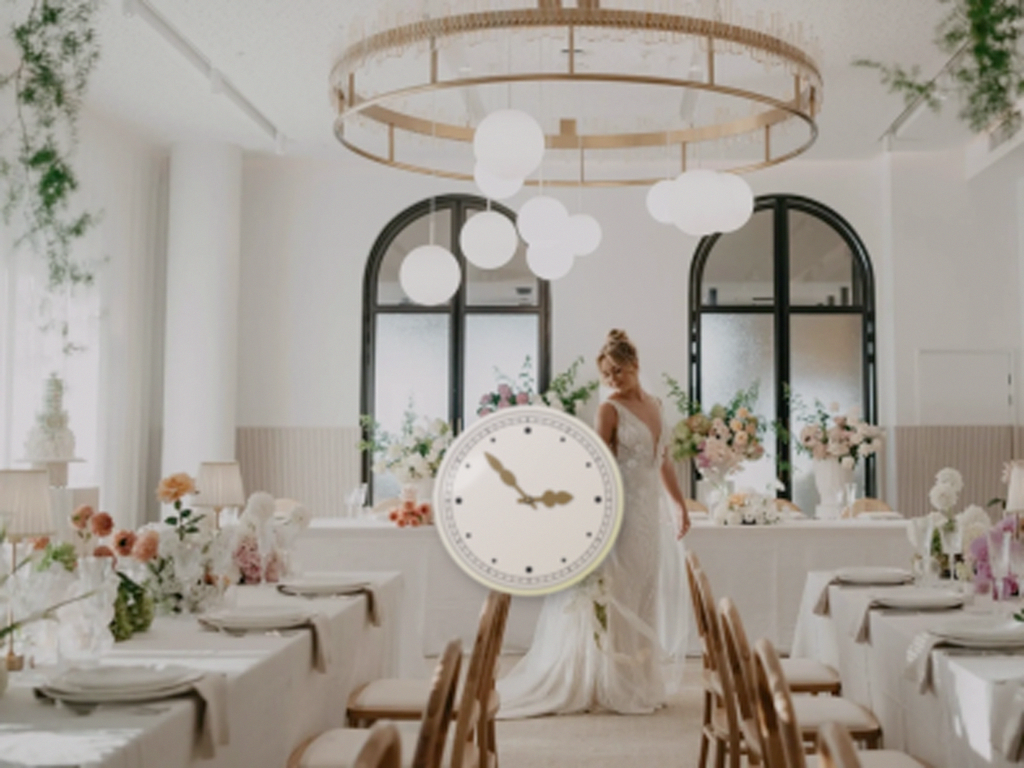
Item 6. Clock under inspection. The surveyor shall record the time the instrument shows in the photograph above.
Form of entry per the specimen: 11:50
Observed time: 2:53
